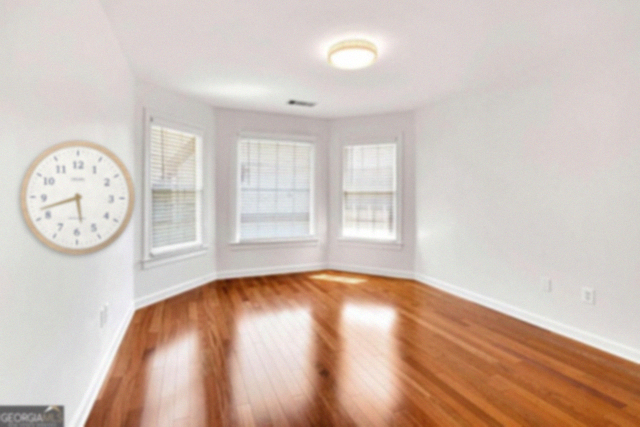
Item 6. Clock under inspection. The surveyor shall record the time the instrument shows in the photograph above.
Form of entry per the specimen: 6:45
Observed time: 5:42
